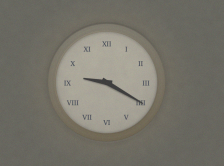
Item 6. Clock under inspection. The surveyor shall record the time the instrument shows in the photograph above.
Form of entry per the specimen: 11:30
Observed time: 9:20
